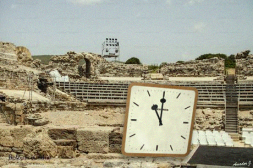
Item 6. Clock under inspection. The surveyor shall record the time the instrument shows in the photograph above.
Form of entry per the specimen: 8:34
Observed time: 11:00
